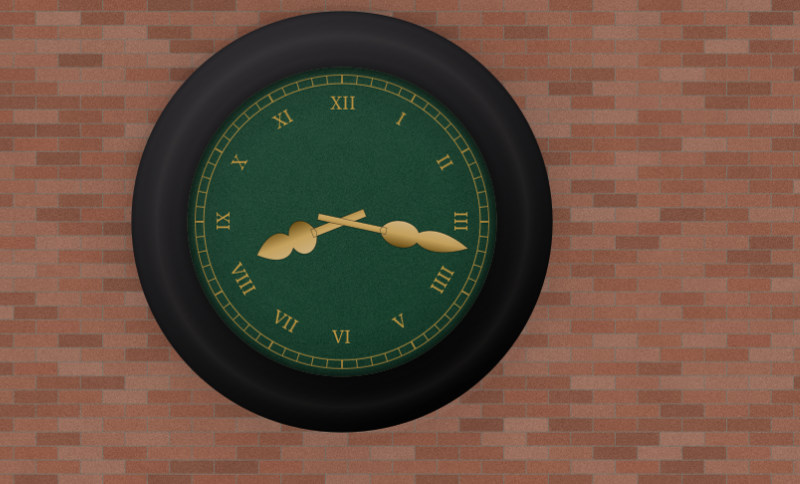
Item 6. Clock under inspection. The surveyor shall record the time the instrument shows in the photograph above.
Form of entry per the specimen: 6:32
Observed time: 8:17
